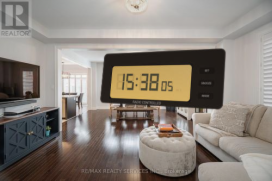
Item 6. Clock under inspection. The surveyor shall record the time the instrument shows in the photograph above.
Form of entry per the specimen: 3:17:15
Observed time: 15:38:05
